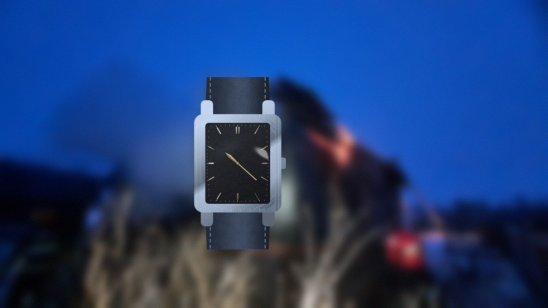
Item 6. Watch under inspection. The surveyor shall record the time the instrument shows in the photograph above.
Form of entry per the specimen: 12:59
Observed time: 10:22
